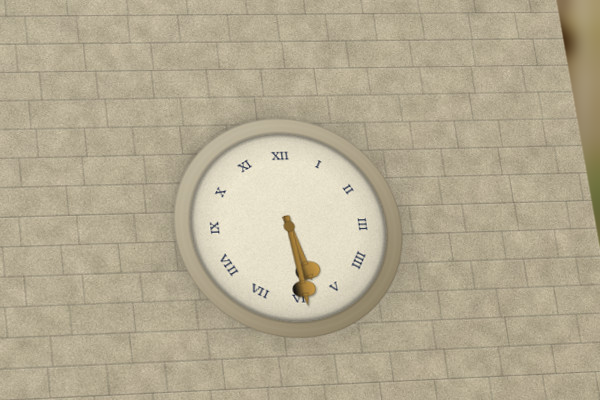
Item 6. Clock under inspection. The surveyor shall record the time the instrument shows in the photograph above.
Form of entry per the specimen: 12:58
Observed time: 5:29
